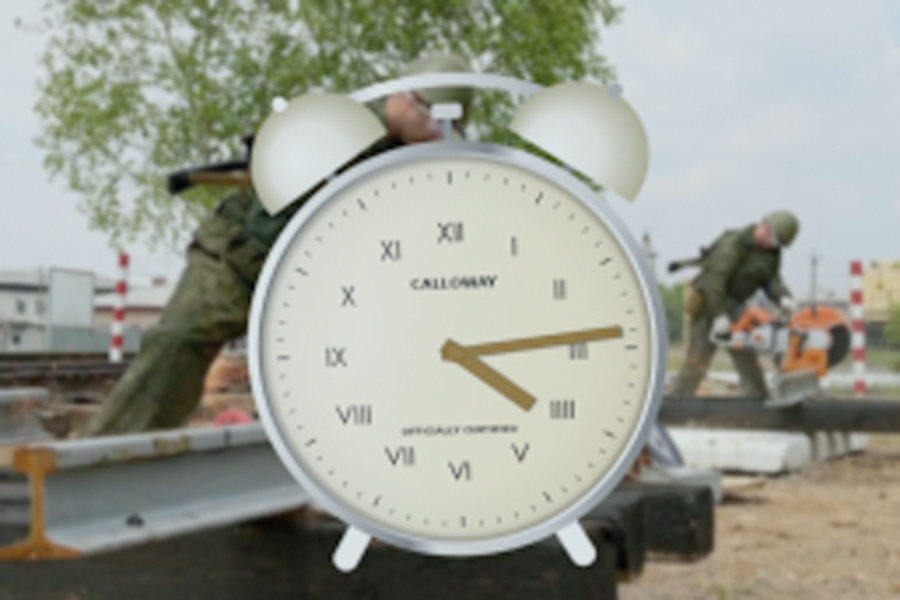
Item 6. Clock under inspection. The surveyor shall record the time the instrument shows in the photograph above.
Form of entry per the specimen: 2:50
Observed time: 4:14
